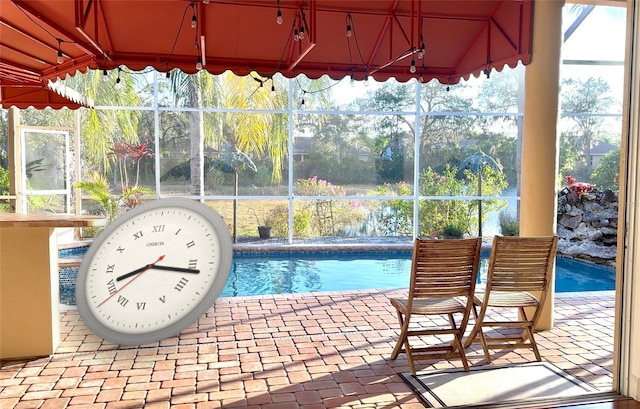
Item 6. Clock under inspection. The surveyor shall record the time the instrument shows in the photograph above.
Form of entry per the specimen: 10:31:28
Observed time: 8:16:38
